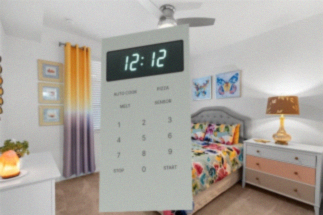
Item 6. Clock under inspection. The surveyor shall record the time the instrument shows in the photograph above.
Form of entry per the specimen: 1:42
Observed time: 12:12
